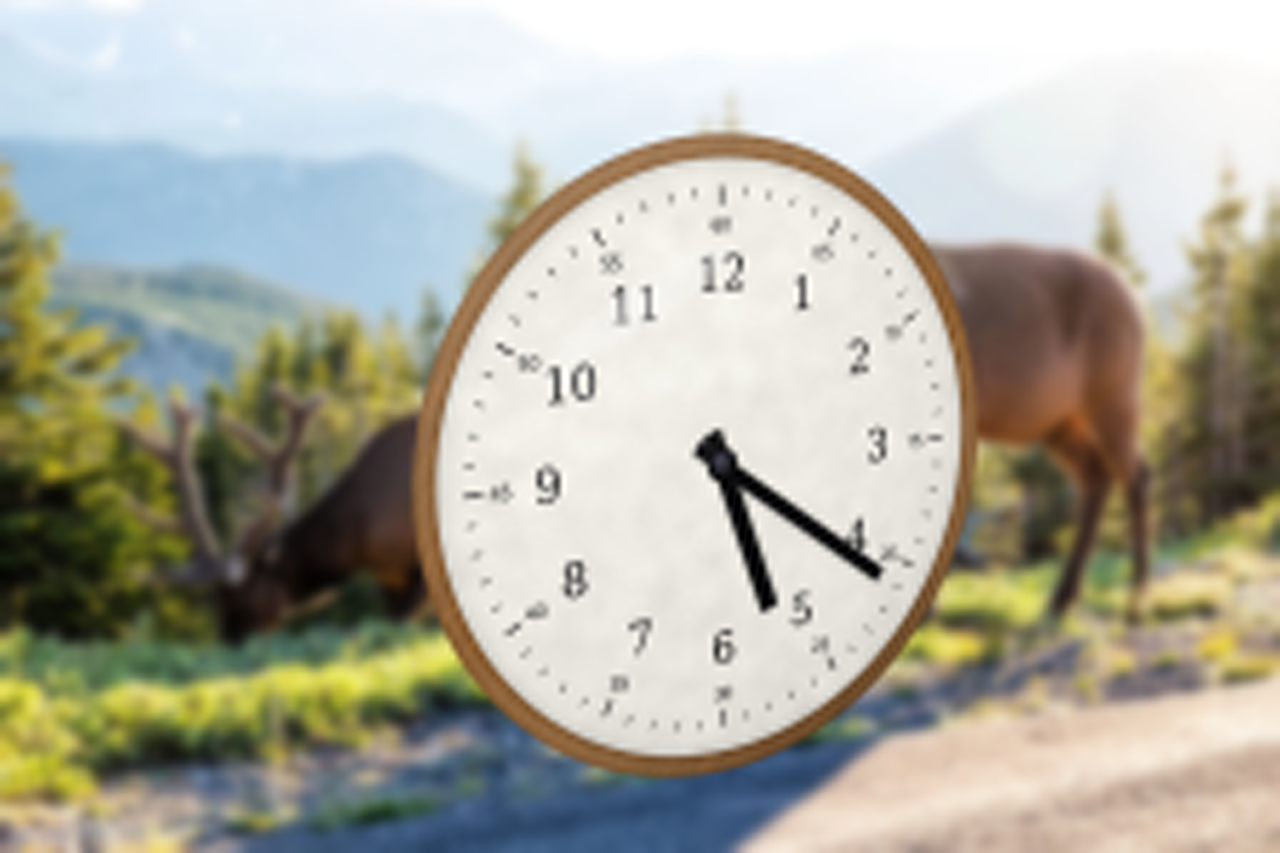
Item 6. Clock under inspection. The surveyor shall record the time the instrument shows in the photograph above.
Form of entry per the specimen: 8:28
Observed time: 5:21
